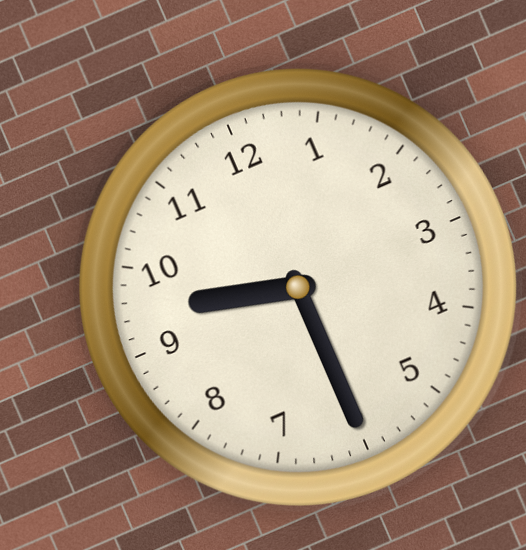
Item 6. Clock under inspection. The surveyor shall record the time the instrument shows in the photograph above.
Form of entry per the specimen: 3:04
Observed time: 9:30
